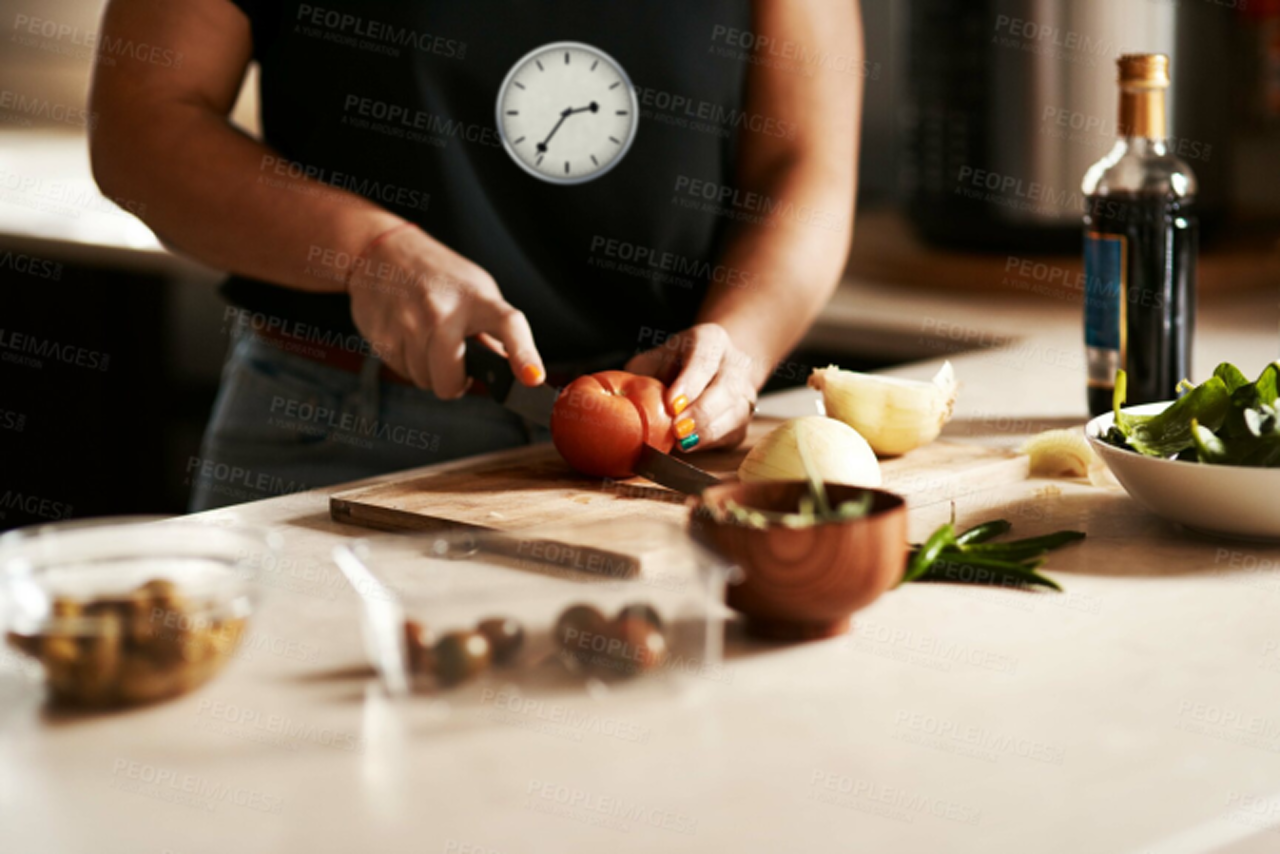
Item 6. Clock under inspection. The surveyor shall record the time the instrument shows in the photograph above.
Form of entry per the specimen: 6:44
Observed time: 2:36
